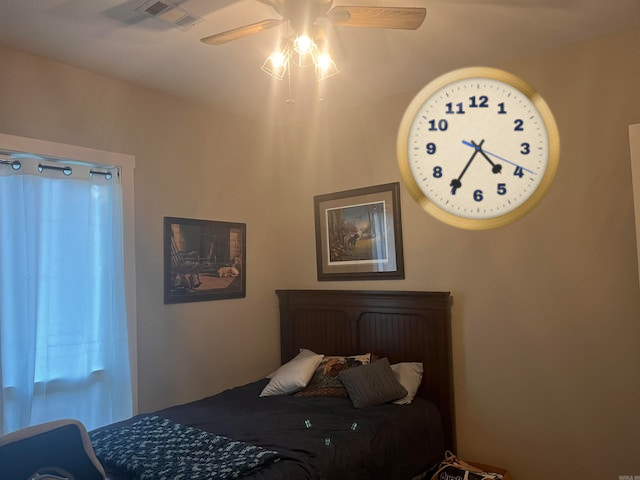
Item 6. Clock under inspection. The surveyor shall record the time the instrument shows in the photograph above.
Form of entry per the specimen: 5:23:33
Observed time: 4:35:19
